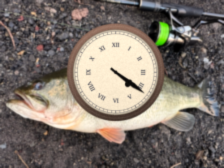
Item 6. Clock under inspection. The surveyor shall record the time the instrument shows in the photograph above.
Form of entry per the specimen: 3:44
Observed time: 4:21
